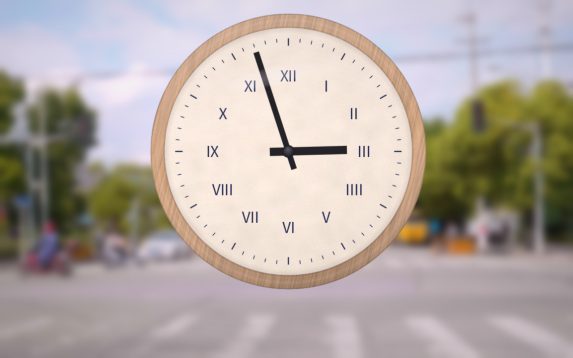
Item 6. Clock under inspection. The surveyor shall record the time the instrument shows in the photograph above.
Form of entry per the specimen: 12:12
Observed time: 2:57
